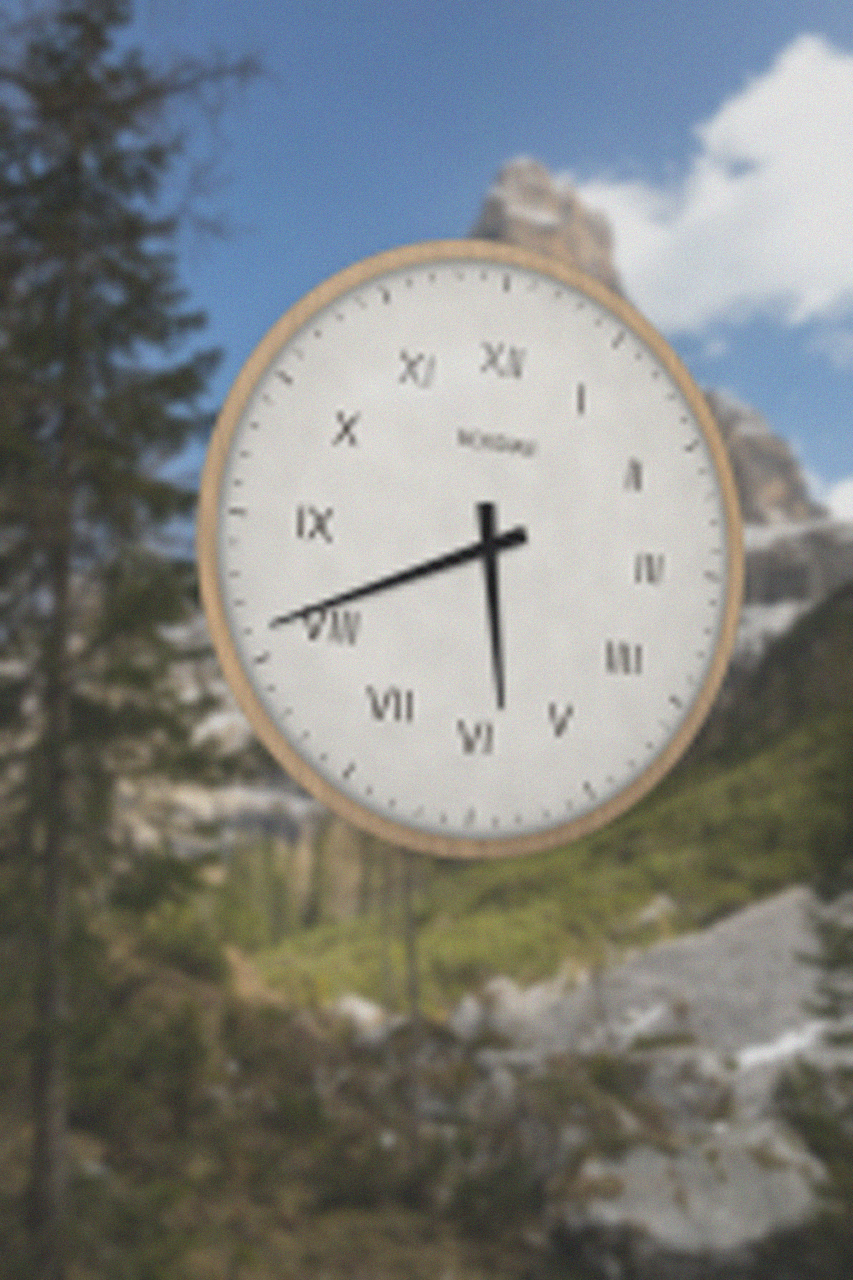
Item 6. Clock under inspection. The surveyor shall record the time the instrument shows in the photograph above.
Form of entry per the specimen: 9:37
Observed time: 5:41
